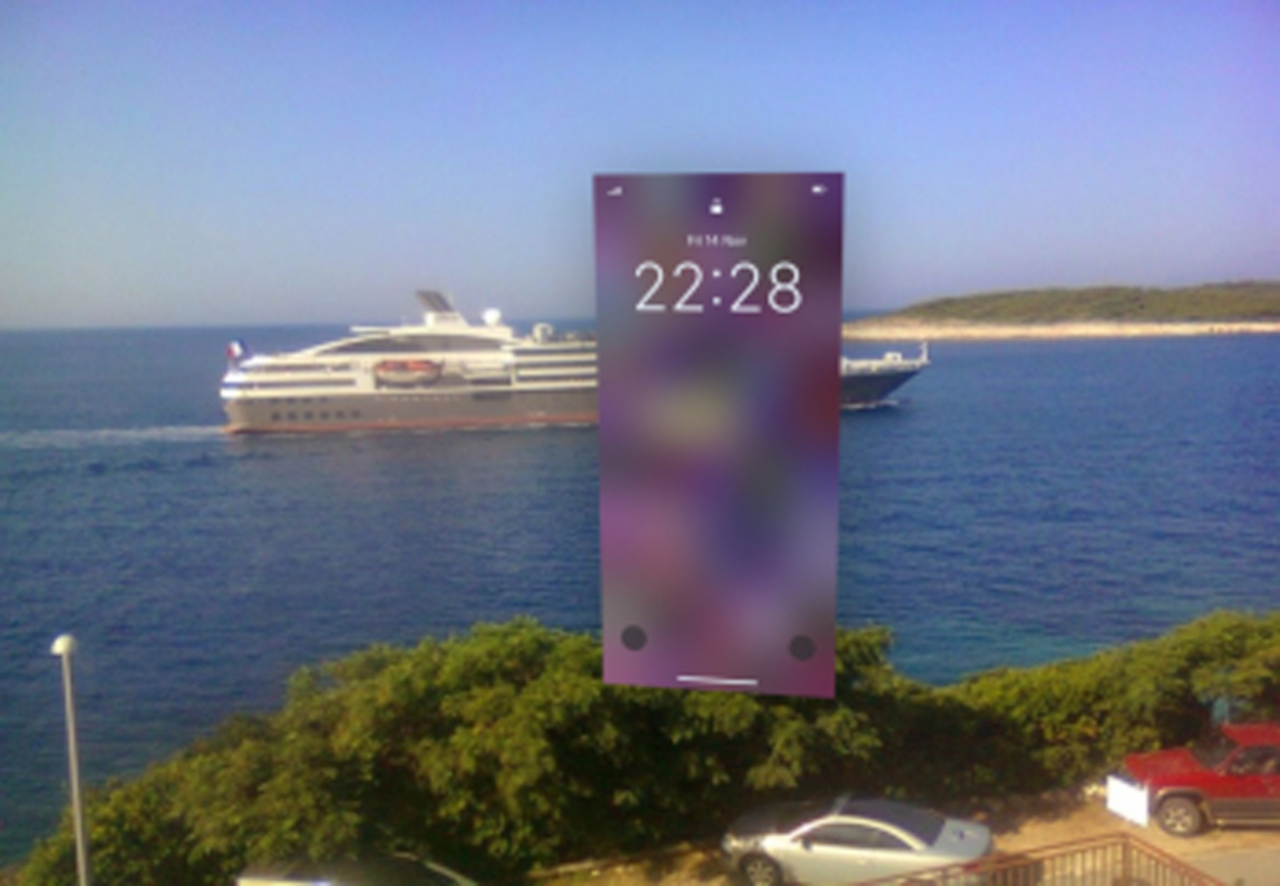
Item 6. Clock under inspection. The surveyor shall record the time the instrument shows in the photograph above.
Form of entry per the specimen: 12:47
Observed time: 22:28
